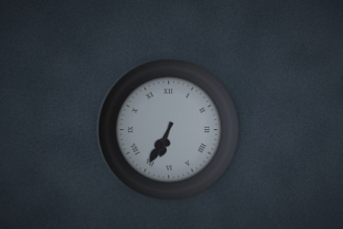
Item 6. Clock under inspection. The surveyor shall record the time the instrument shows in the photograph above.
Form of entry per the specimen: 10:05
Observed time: 6:35
